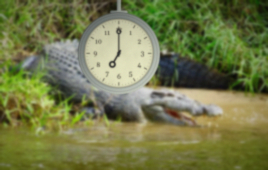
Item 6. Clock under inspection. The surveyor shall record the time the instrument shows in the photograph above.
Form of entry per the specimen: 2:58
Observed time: 7:00
